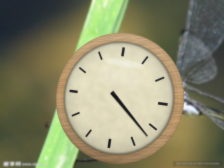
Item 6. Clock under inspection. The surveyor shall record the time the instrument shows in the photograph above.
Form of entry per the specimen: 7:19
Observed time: 4:22
